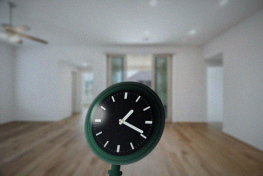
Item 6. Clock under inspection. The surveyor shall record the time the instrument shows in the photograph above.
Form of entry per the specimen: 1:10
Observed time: 1:19
